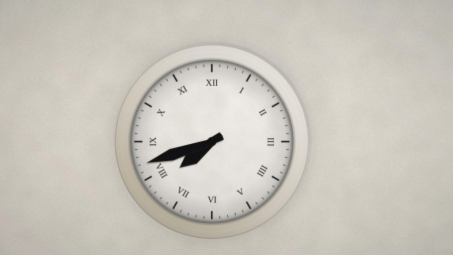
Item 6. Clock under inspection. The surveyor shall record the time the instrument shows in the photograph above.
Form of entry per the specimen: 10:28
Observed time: 7:42
